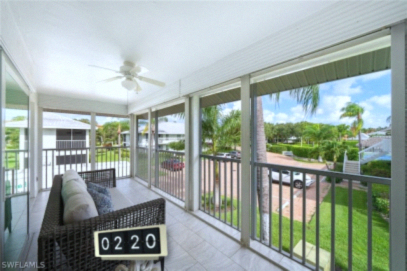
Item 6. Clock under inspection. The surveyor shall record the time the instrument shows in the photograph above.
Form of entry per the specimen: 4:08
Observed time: 2:20
